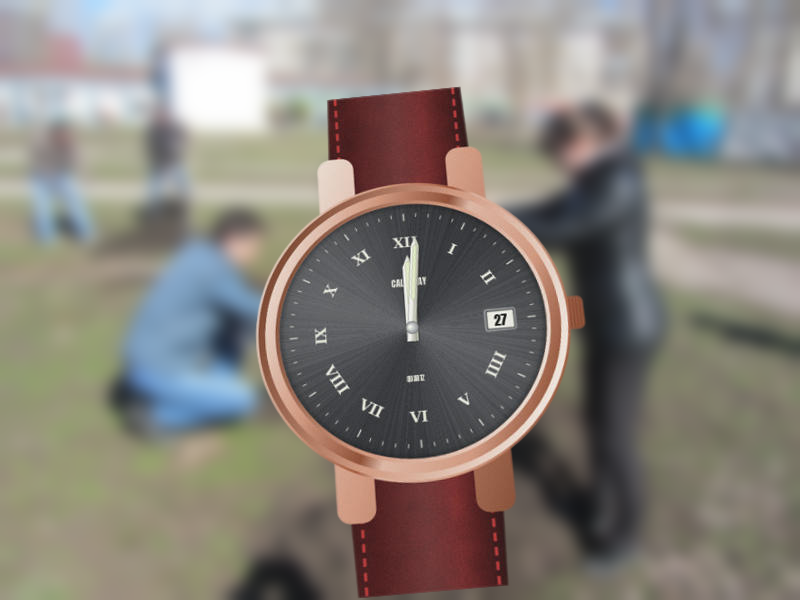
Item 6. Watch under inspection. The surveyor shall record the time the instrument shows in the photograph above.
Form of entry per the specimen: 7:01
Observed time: 12:01
